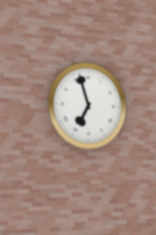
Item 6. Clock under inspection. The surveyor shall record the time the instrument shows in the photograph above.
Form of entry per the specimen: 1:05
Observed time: 6:57
